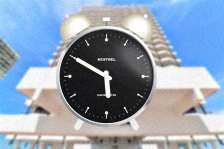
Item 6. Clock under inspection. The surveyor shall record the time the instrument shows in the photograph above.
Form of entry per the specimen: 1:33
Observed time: 5:50
